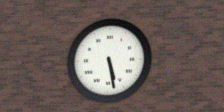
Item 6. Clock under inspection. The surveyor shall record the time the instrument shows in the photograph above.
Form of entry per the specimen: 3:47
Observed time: 5:28
